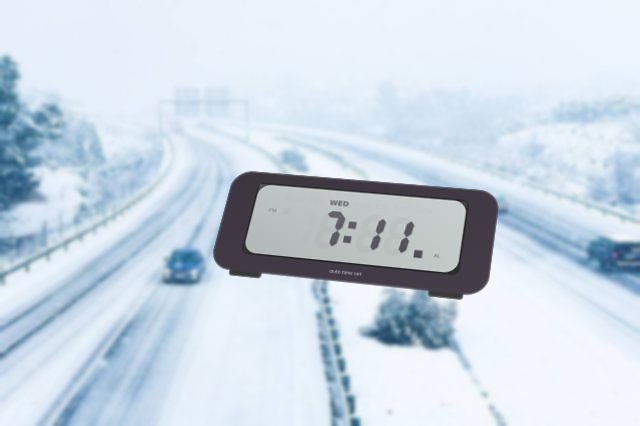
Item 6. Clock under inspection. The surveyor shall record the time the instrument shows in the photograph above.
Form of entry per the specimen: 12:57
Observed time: 7:11
